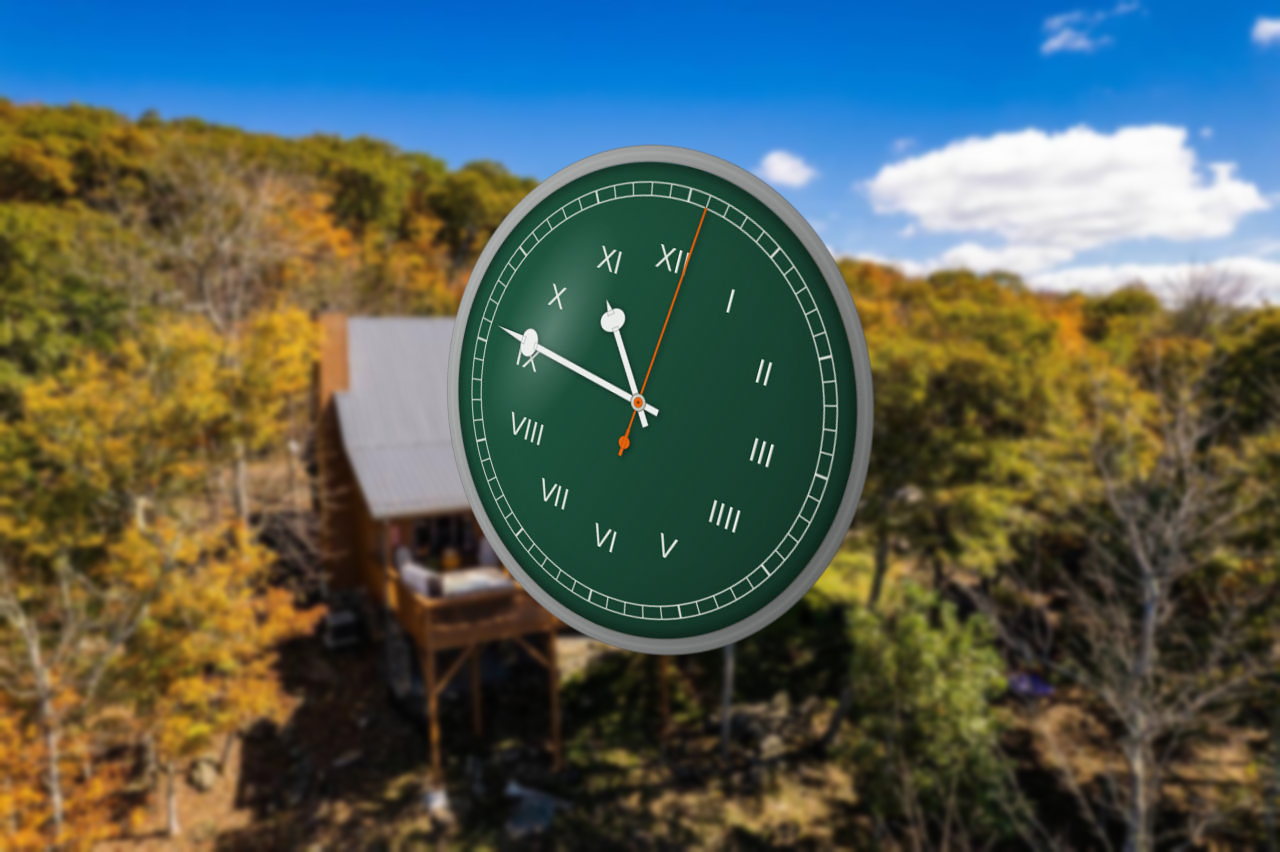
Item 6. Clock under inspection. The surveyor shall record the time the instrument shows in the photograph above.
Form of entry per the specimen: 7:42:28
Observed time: 10:46:01
